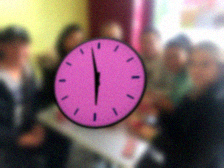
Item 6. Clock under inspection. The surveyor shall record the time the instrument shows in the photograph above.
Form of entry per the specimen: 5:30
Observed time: 5:58
